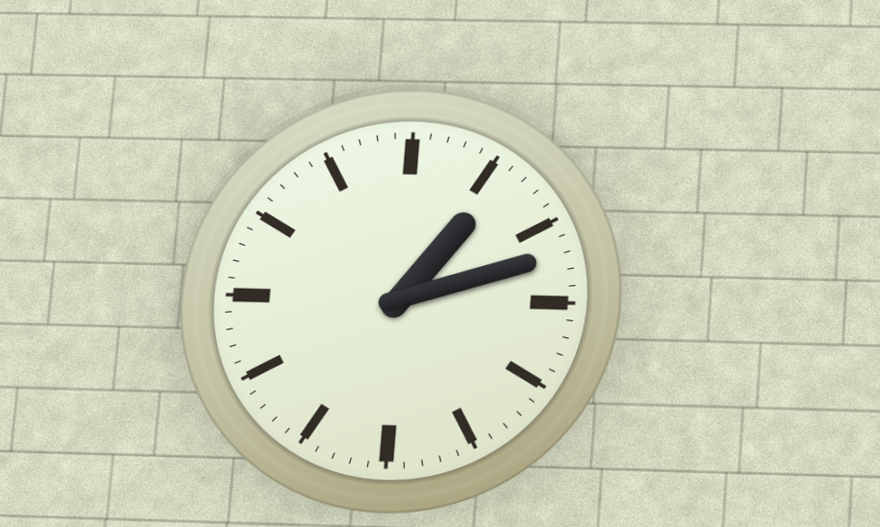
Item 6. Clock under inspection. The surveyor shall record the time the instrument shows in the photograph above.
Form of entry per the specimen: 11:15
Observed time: 1:12
